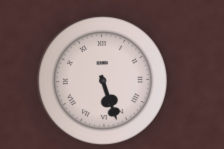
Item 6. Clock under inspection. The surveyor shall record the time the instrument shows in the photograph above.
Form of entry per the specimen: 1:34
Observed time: 5:27
